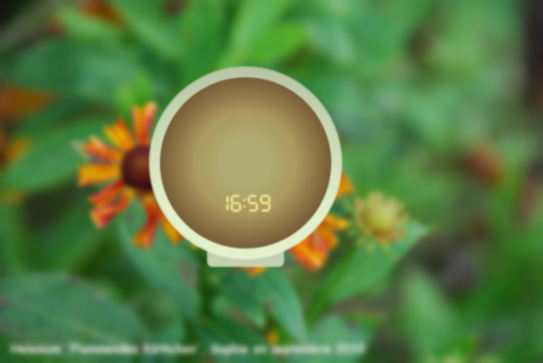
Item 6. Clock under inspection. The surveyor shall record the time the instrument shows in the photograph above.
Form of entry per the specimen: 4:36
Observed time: 16:59
